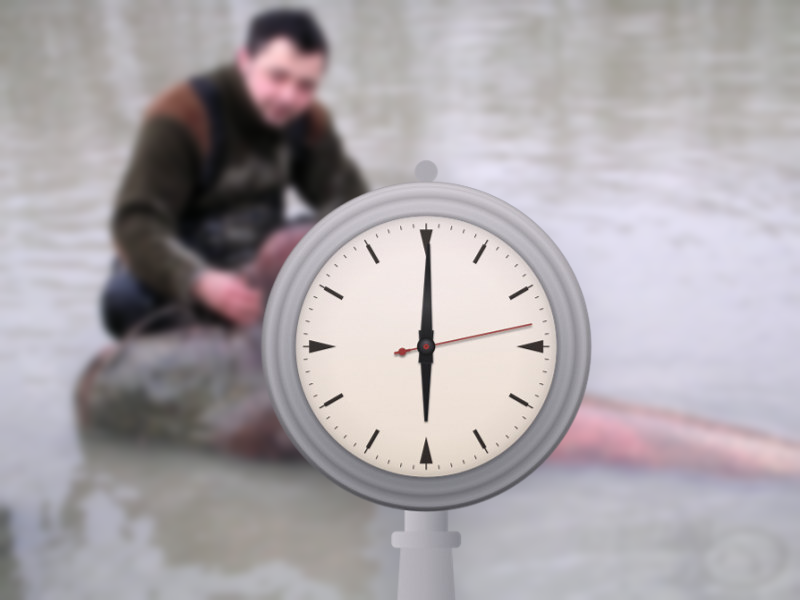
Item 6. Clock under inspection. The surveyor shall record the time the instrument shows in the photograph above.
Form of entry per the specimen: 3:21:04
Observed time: 6:00:13
